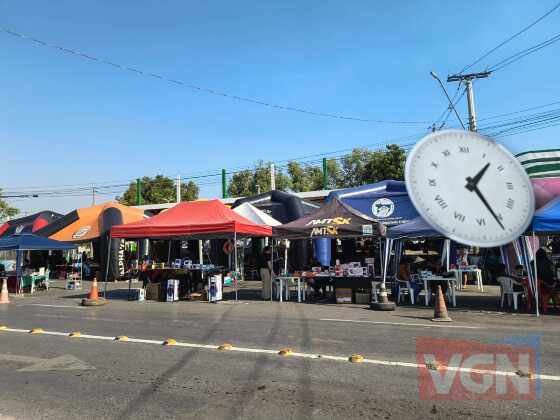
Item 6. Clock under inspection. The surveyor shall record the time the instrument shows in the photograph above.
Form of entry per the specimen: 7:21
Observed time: 1:26
